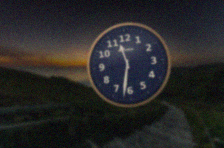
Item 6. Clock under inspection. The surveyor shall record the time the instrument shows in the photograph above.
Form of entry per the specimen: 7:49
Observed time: 11:32
